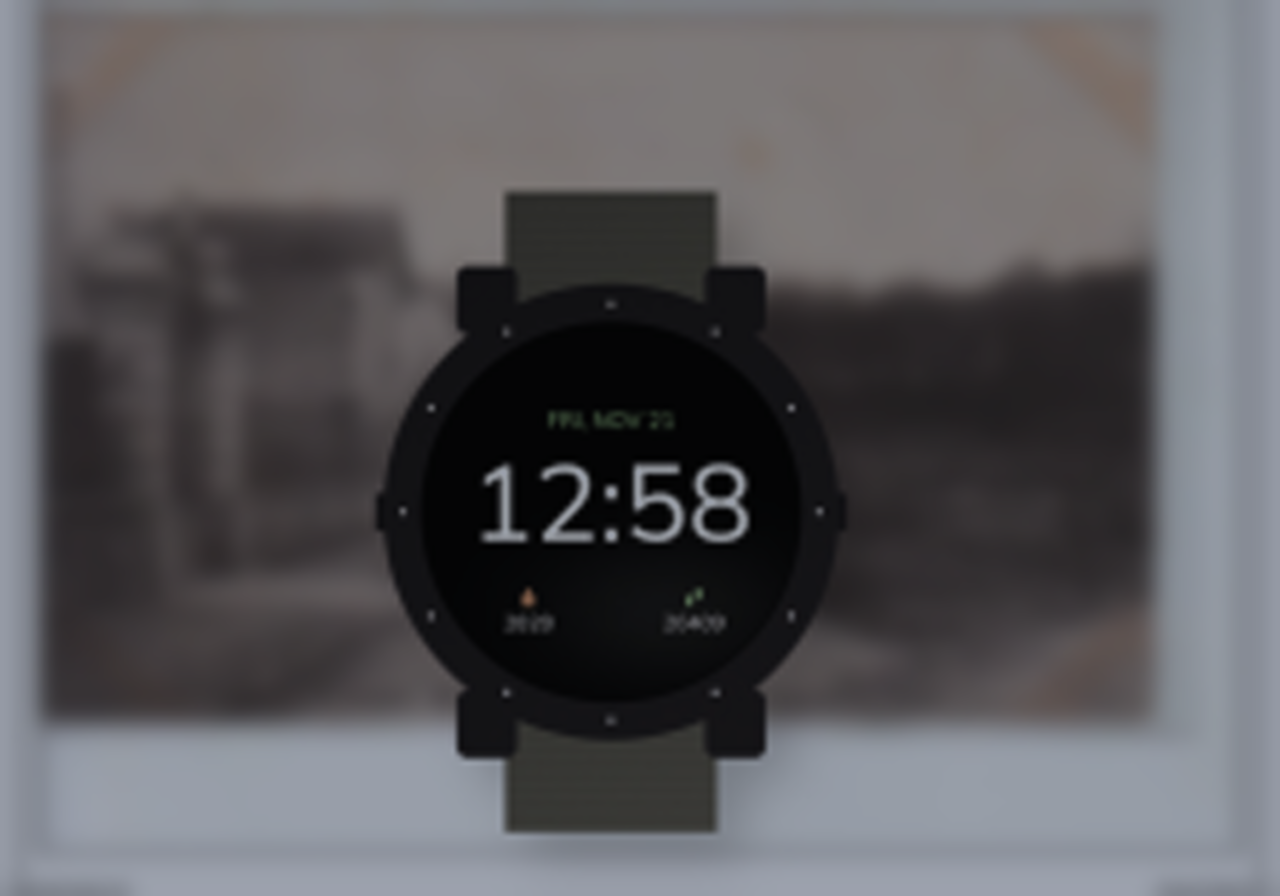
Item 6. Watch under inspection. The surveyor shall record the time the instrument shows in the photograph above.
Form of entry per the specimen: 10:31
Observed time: 12:58
